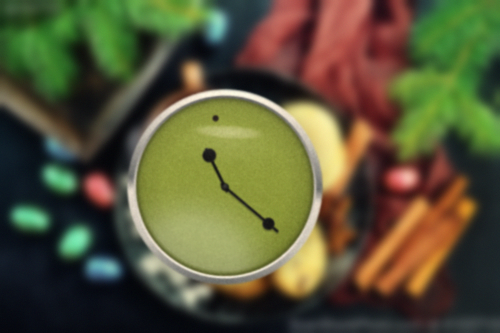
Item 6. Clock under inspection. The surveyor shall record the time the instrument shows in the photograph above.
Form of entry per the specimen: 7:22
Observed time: 11:23
